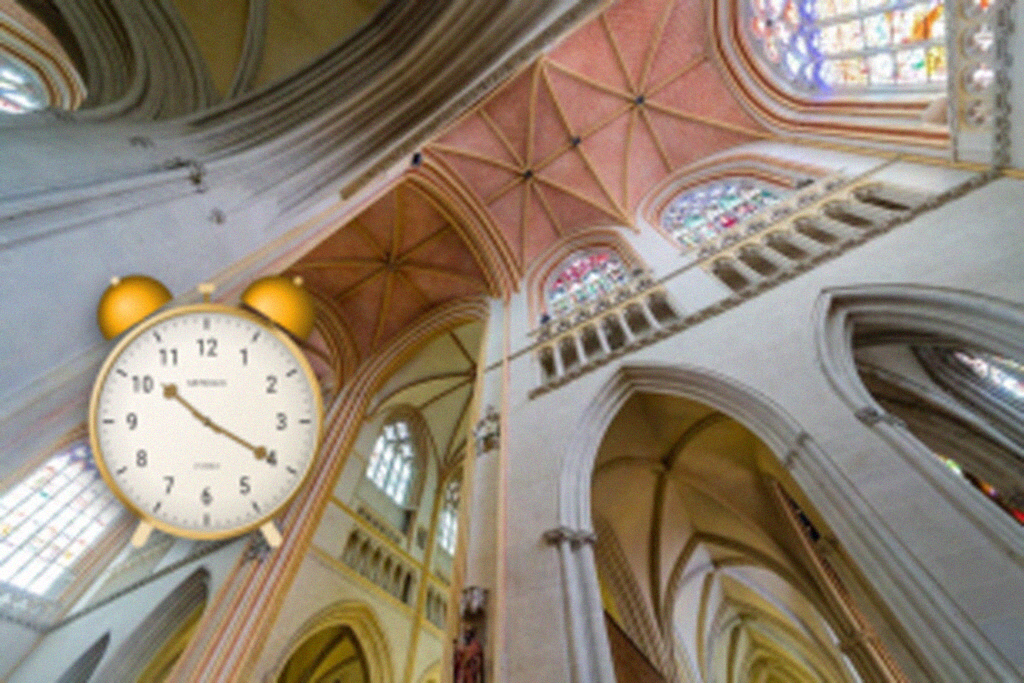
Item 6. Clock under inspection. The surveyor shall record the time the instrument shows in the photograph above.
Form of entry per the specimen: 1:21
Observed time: 10:20
